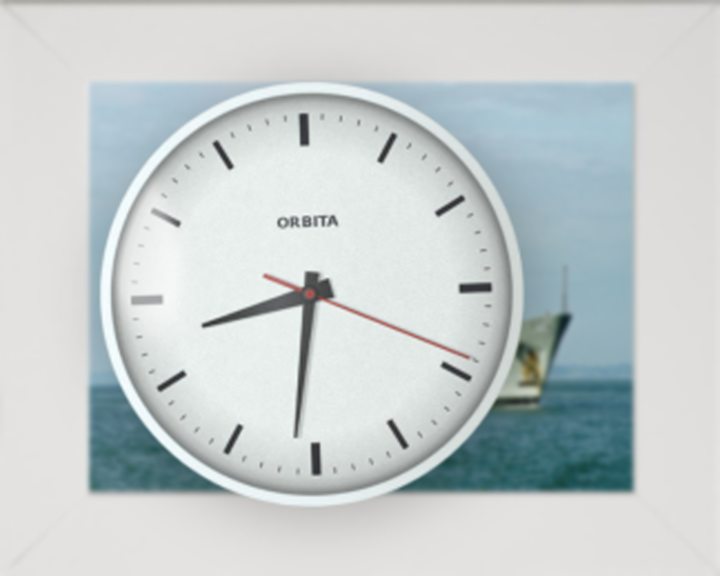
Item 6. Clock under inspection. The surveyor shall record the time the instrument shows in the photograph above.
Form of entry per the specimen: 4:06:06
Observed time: 8:31:19
